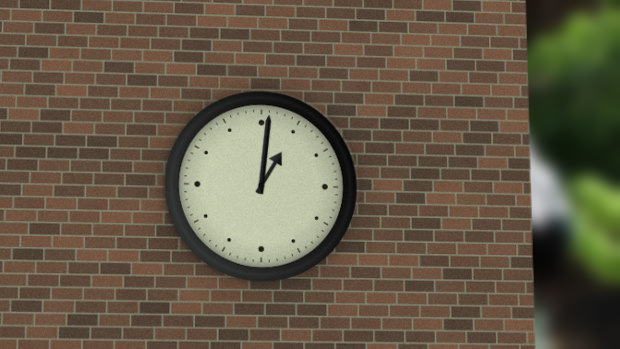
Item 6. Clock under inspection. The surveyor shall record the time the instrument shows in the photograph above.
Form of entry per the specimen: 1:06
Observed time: 1:01
